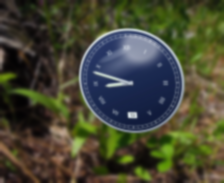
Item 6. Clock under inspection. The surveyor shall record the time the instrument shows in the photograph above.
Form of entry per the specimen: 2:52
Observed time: 8:48
